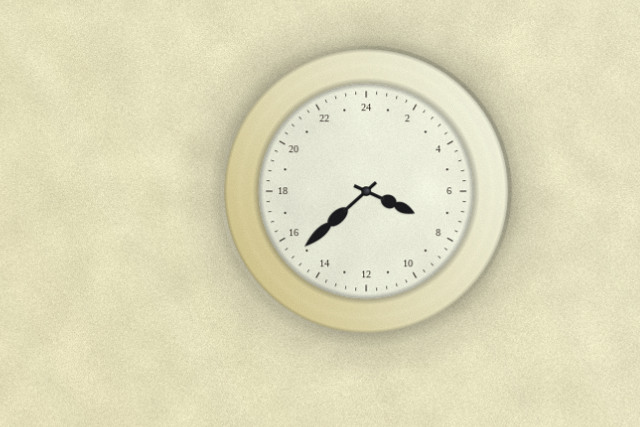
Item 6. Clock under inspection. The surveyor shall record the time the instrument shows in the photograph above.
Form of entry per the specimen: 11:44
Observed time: 7:38
